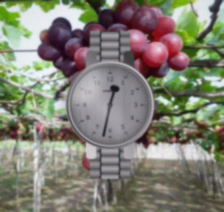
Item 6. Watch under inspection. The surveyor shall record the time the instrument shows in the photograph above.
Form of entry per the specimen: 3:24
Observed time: 12:32
